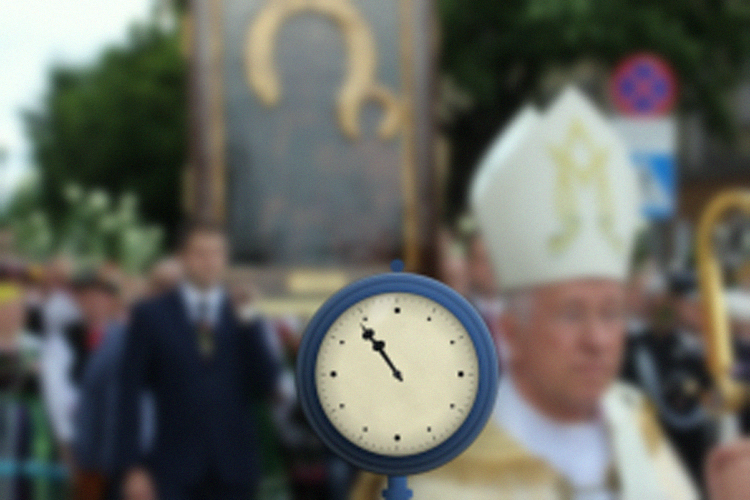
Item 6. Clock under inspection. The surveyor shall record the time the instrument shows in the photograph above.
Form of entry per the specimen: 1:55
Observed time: 10:54
